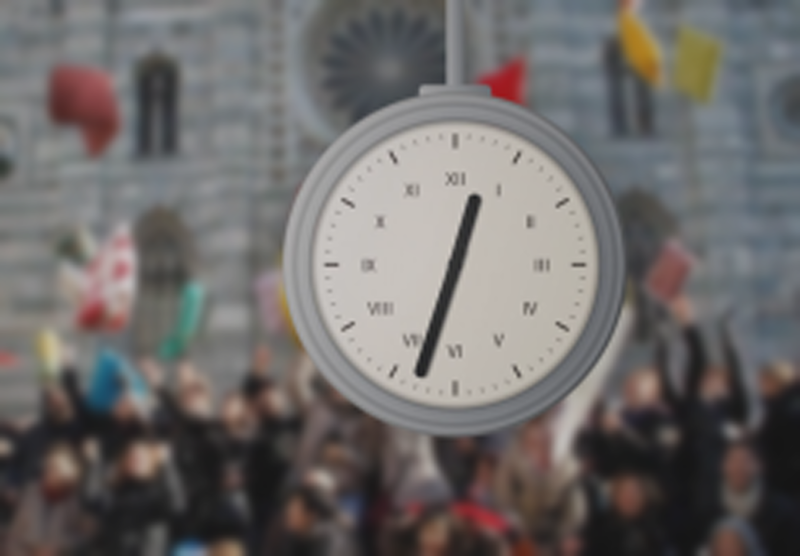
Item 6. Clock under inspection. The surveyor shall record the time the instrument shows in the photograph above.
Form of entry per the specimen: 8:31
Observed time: 12:33
